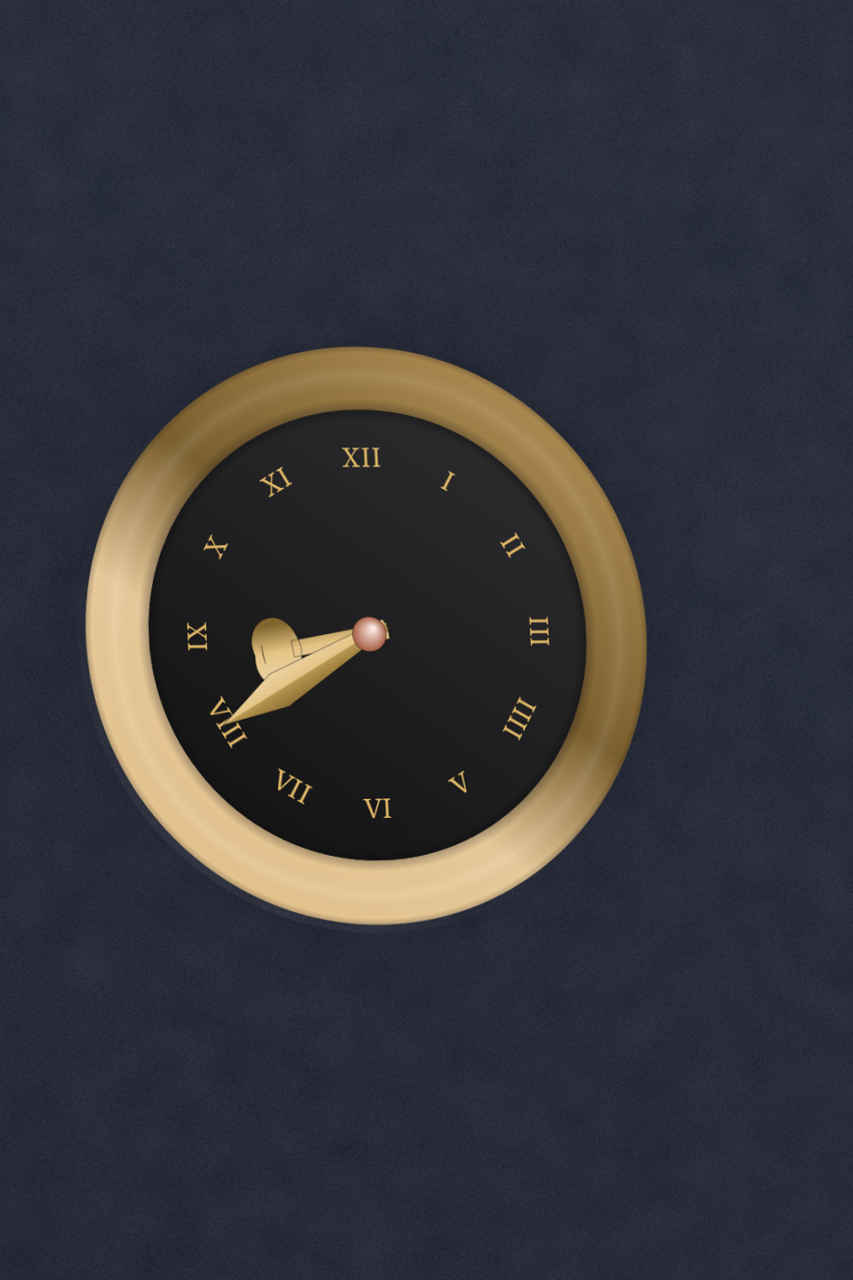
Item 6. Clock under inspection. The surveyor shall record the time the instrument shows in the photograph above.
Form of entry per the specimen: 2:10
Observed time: 8:40
